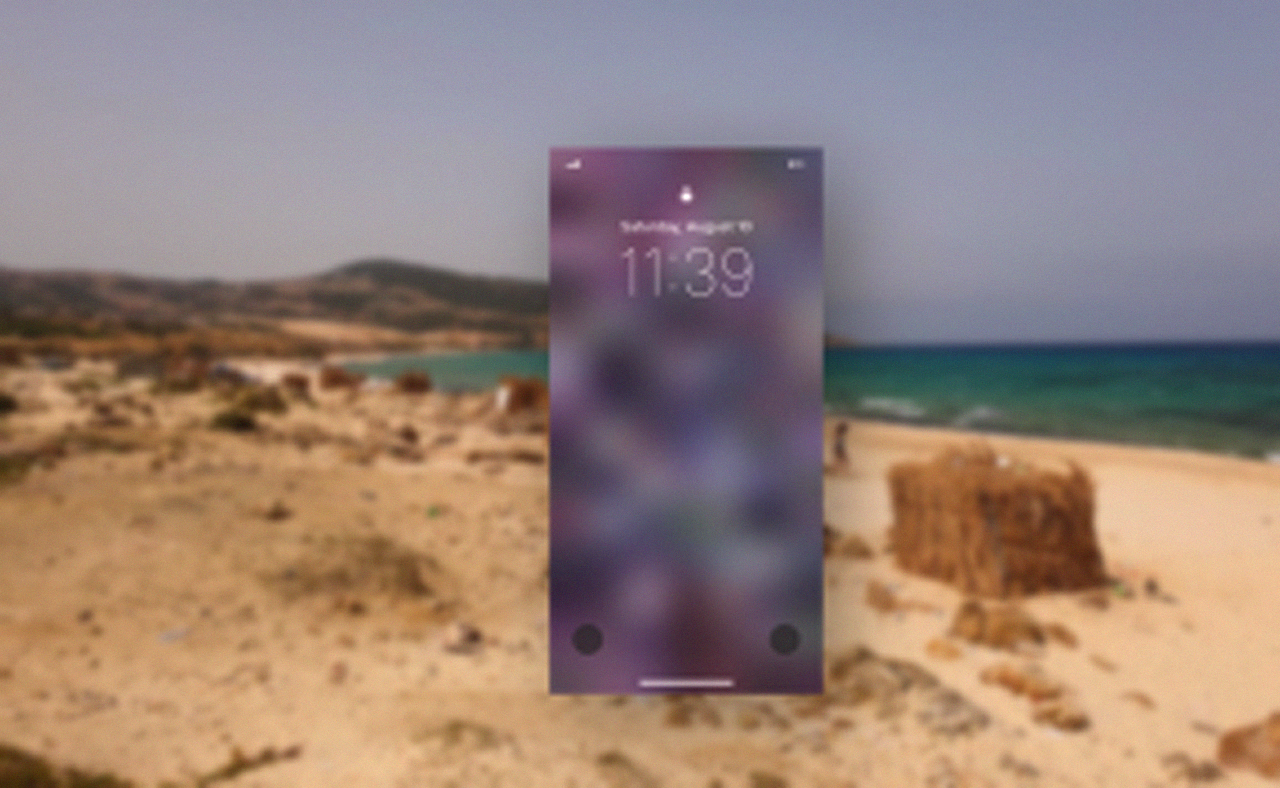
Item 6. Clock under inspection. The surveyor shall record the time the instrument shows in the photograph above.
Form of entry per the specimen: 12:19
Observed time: 11:39
